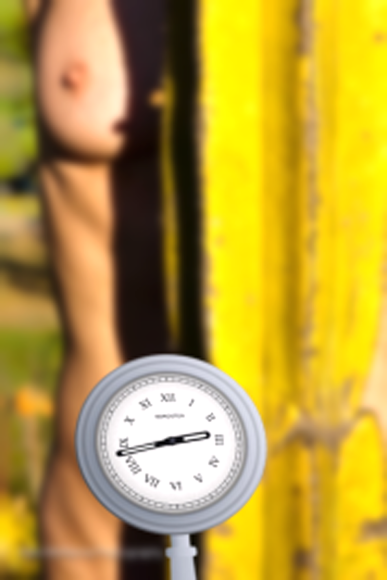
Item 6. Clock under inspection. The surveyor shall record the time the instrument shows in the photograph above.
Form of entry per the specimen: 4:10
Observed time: 2:43
